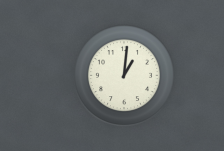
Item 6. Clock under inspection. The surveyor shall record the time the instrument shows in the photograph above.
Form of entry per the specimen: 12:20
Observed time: 1:01
